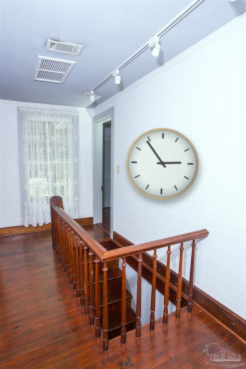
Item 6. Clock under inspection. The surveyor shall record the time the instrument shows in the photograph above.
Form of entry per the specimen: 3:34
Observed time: 2:54
